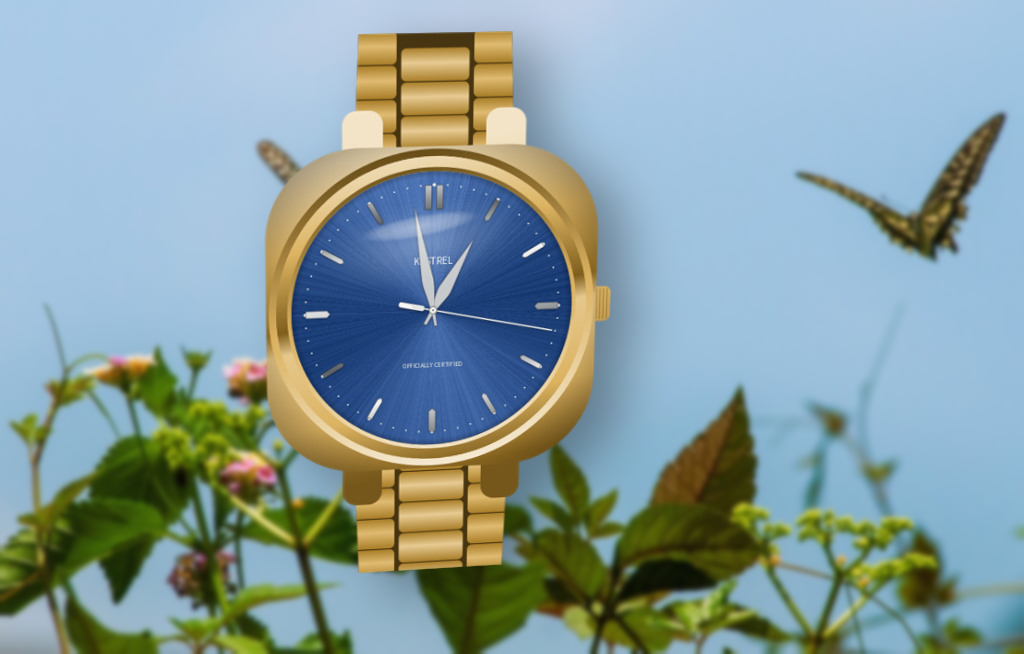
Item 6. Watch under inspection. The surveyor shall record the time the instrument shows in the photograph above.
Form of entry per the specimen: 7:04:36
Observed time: 12:58:17
